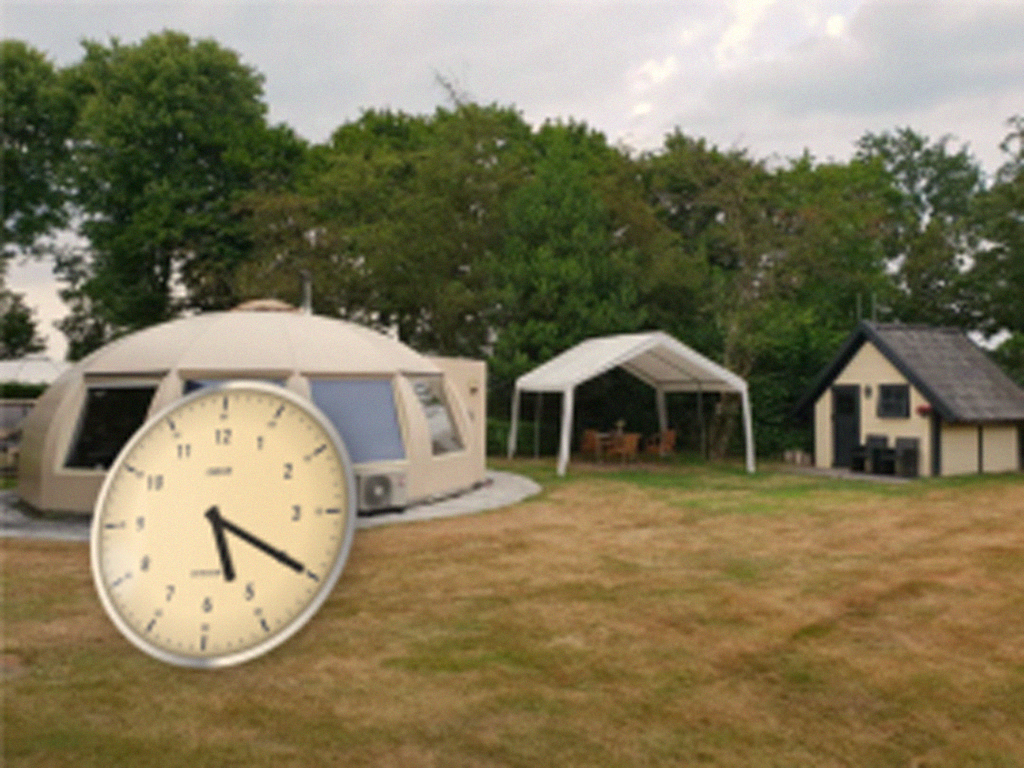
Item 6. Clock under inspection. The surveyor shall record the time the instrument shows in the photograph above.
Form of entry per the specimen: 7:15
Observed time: 5:20
